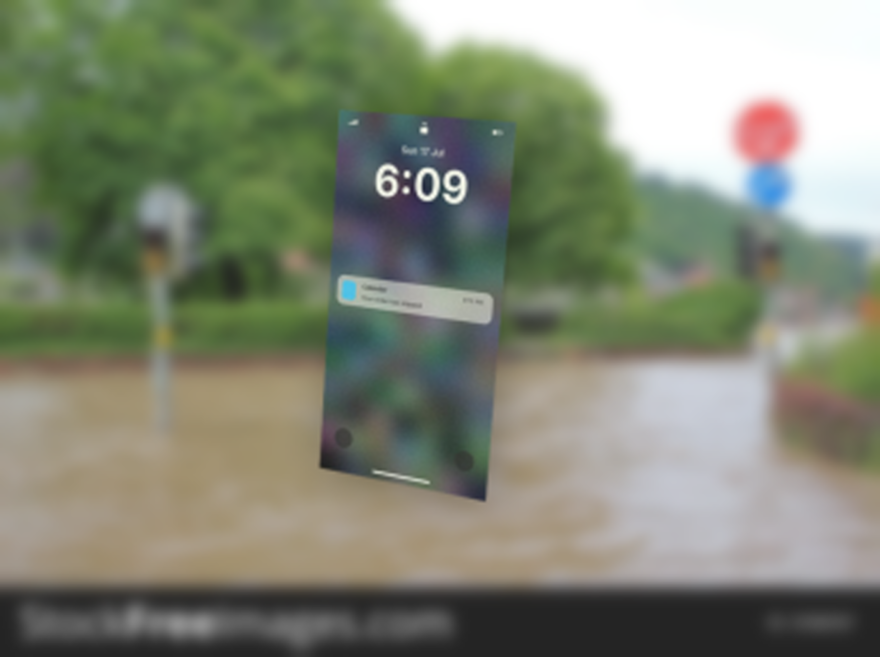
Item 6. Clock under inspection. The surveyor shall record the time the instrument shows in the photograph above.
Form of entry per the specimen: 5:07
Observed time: 6:09
